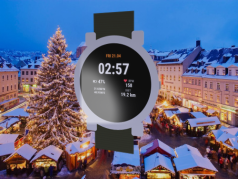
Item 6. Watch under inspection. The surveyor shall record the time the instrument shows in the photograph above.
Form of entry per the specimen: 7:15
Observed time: 2:57
